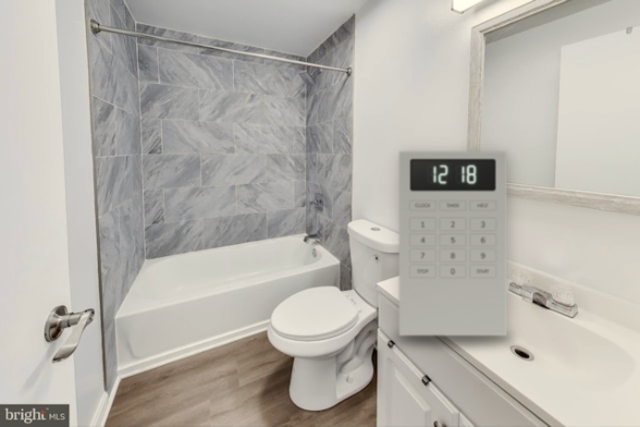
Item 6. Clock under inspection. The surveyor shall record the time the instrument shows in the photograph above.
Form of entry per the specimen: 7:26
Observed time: 12:18
